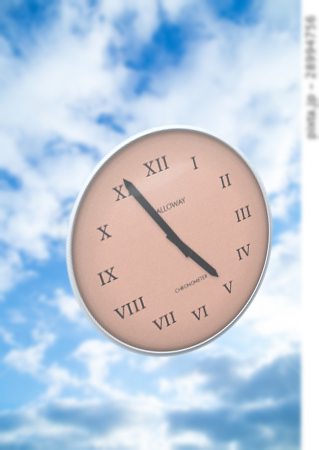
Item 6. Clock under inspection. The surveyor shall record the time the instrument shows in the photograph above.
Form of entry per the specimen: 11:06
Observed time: 4:56
